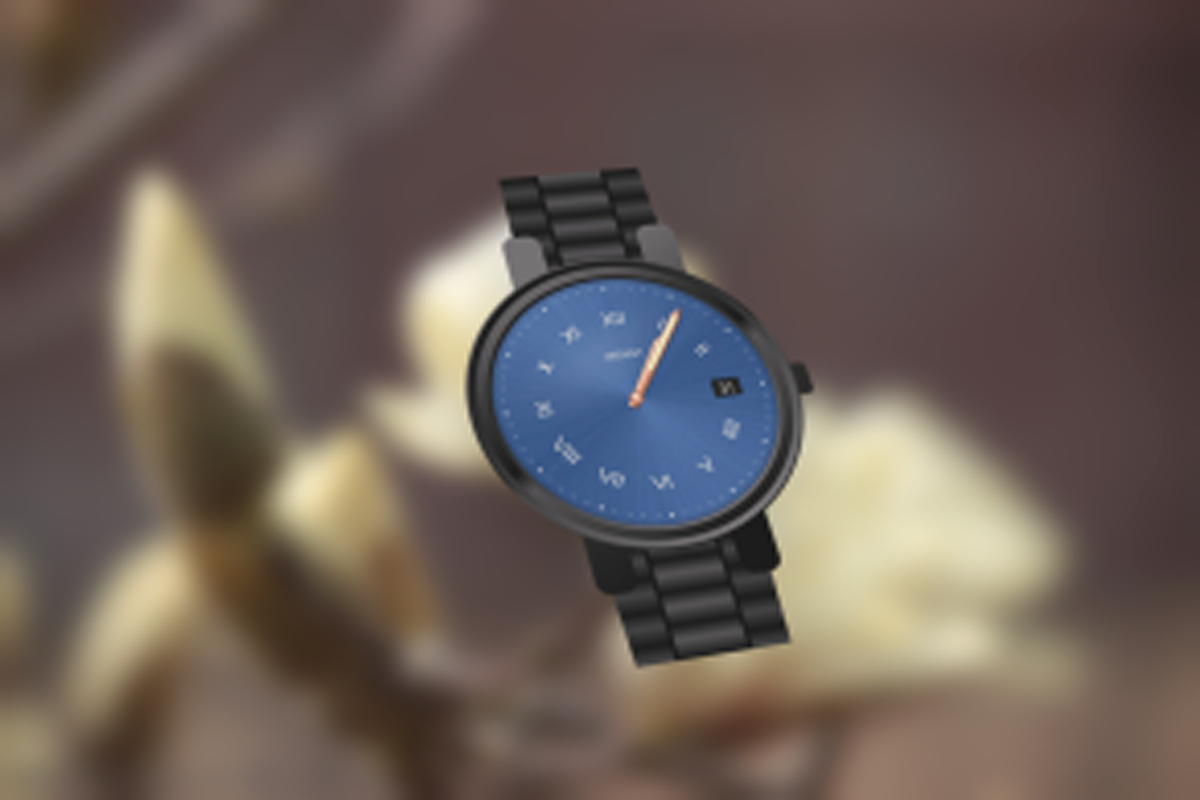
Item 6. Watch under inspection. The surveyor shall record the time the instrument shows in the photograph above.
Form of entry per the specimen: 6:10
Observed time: 1:06
